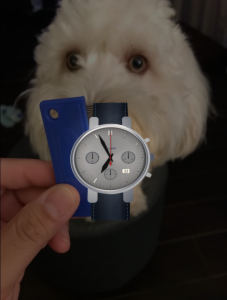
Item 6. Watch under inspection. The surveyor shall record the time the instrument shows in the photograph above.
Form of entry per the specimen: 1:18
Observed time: 6:56
